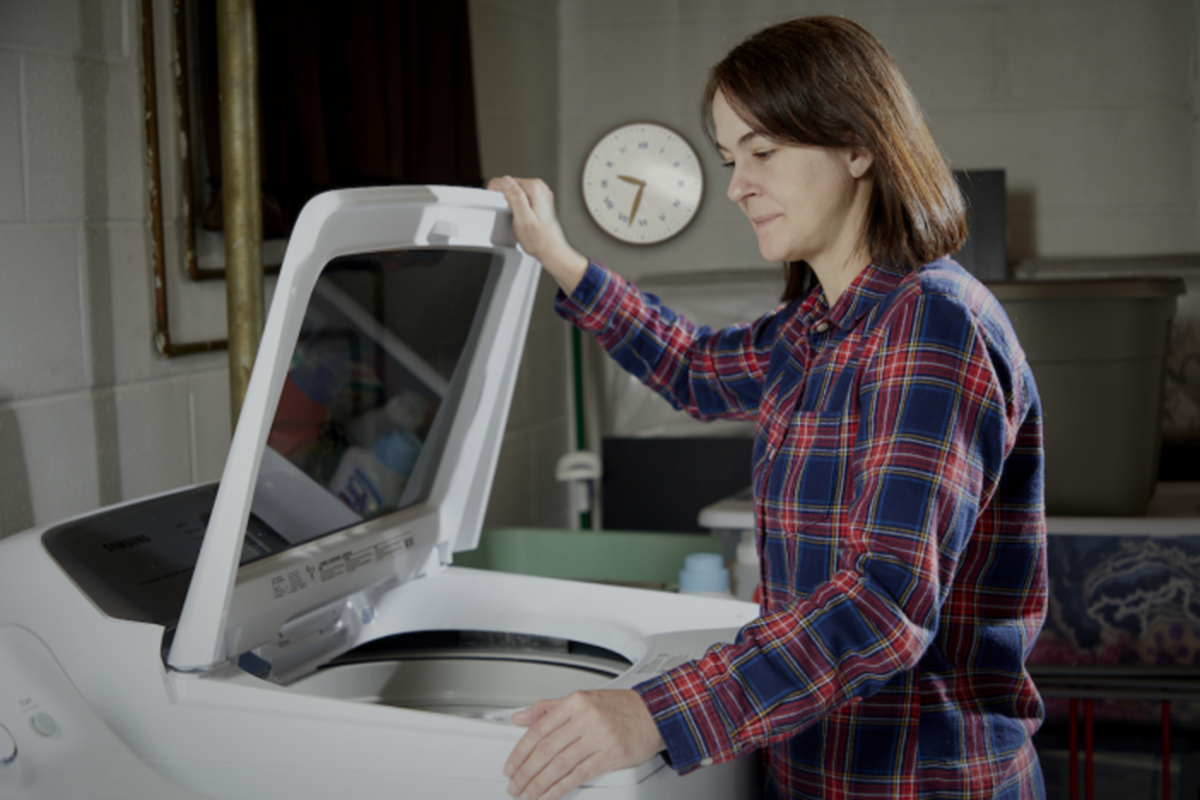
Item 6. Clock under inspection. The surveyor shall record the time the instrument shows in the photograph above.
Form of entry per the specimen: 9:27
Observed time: 9:33
